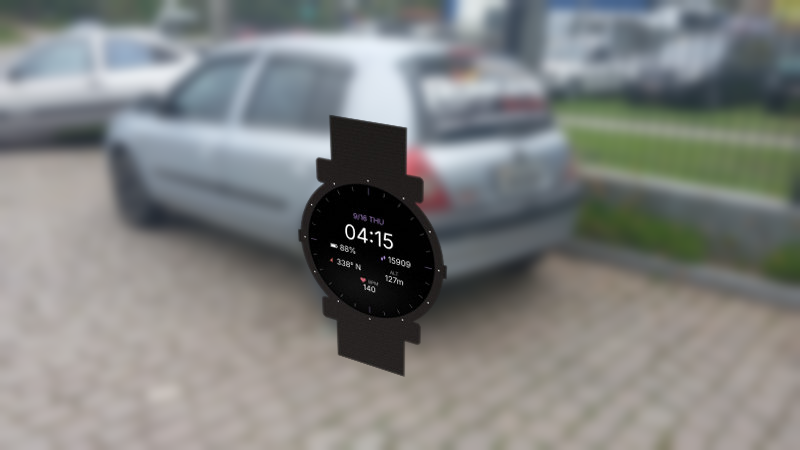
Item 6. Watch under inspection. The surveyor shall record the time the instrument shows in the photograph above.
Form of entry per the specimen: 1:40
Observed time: 4:15
